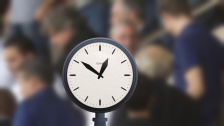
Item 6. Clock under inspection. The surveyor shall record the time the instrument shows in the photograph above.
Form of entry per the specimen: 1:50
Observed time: 12:51
